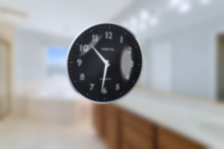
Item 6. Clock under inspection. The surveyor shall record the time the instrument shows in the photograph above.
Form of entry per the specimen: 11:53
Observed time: 10:31
